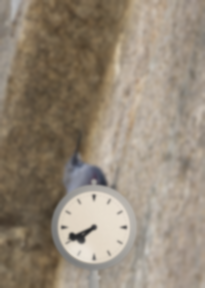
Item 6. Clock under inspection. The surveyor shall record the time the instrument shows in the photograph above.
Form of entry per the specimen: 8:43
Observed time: 7:41
